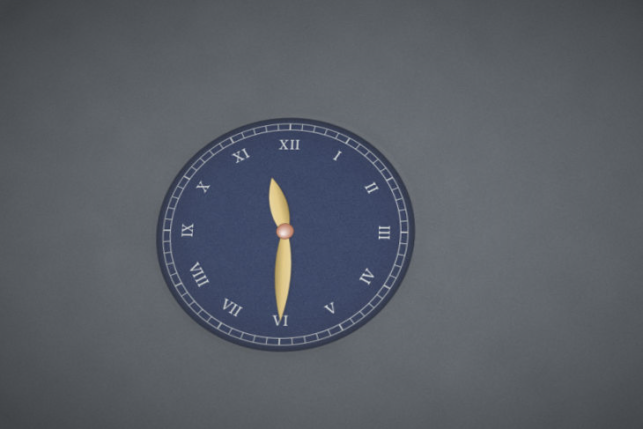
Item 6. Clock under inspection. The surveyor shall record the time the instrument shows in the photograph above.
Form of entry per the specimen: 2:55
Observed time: 11:30
